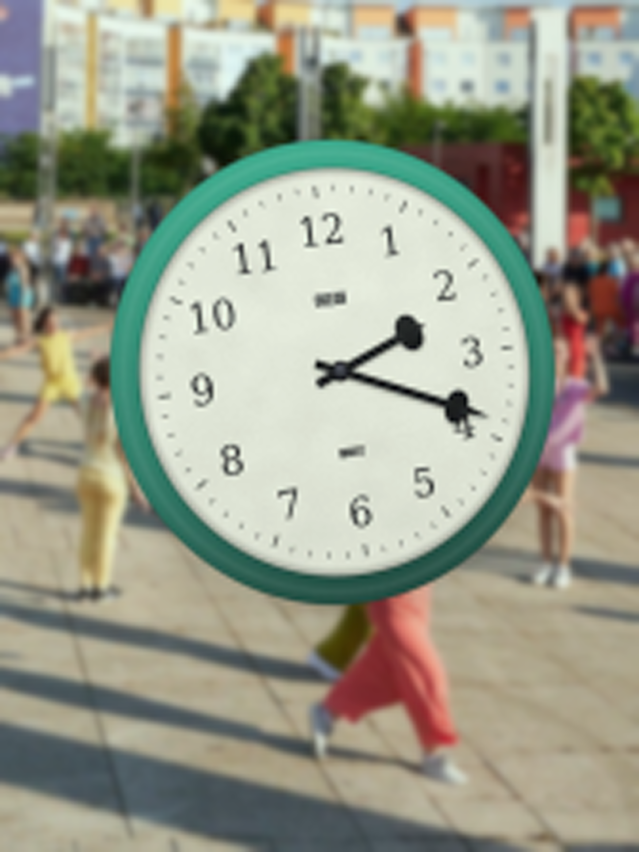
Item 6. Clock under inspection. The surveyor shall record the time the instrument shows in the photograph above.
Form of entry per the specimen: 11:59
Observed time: 2:19
